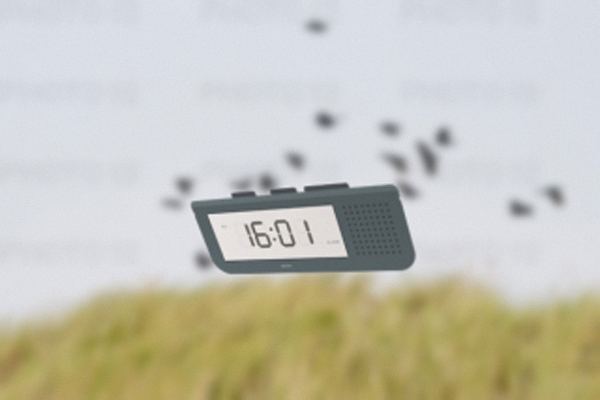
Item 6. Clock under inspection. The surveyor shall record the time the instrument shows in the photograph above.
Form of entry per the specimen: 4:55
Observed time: 16:01
